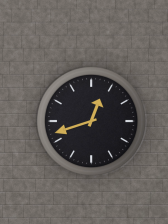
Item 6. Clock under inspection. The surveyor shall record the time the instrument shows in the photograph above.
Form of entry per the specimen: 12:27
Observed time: 12:42
